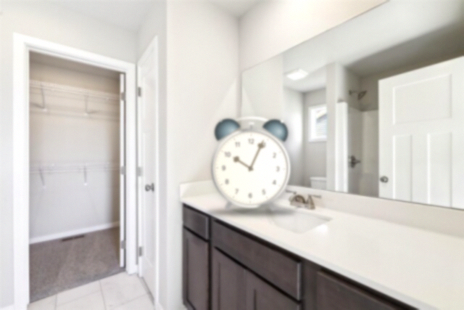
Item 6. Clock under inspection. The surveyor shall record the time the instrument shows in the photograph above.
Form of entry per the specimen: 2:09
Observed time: 10:04
